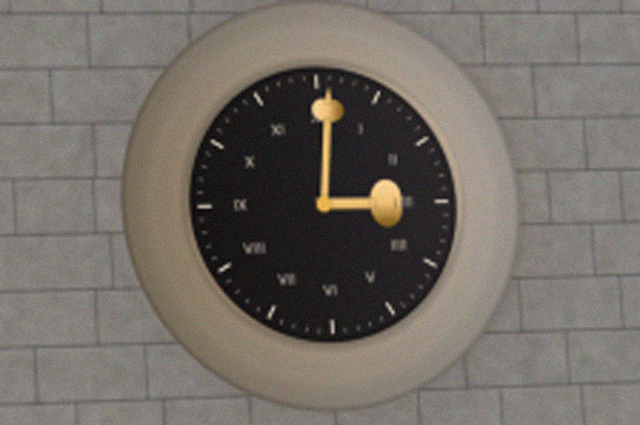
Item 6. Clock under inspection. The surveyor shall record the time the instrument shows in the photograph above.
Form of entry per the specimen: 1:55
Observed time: 3:01
